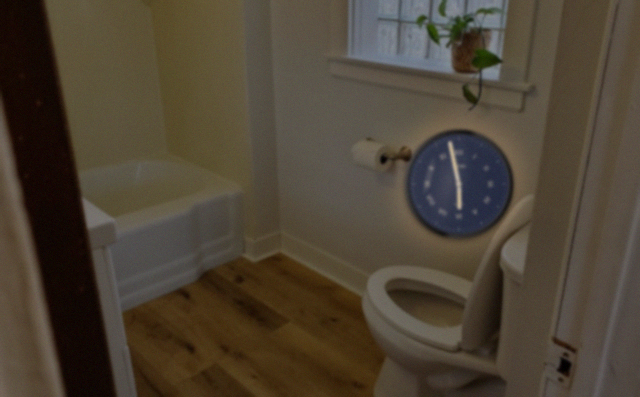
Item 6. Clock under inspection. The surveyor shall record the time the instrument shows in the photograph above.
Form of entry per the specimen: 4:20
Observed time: 5:58
